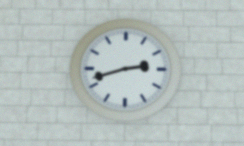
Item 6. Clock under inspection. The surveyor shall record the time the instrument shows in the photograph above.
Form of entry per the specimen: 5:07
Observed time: 2:42
